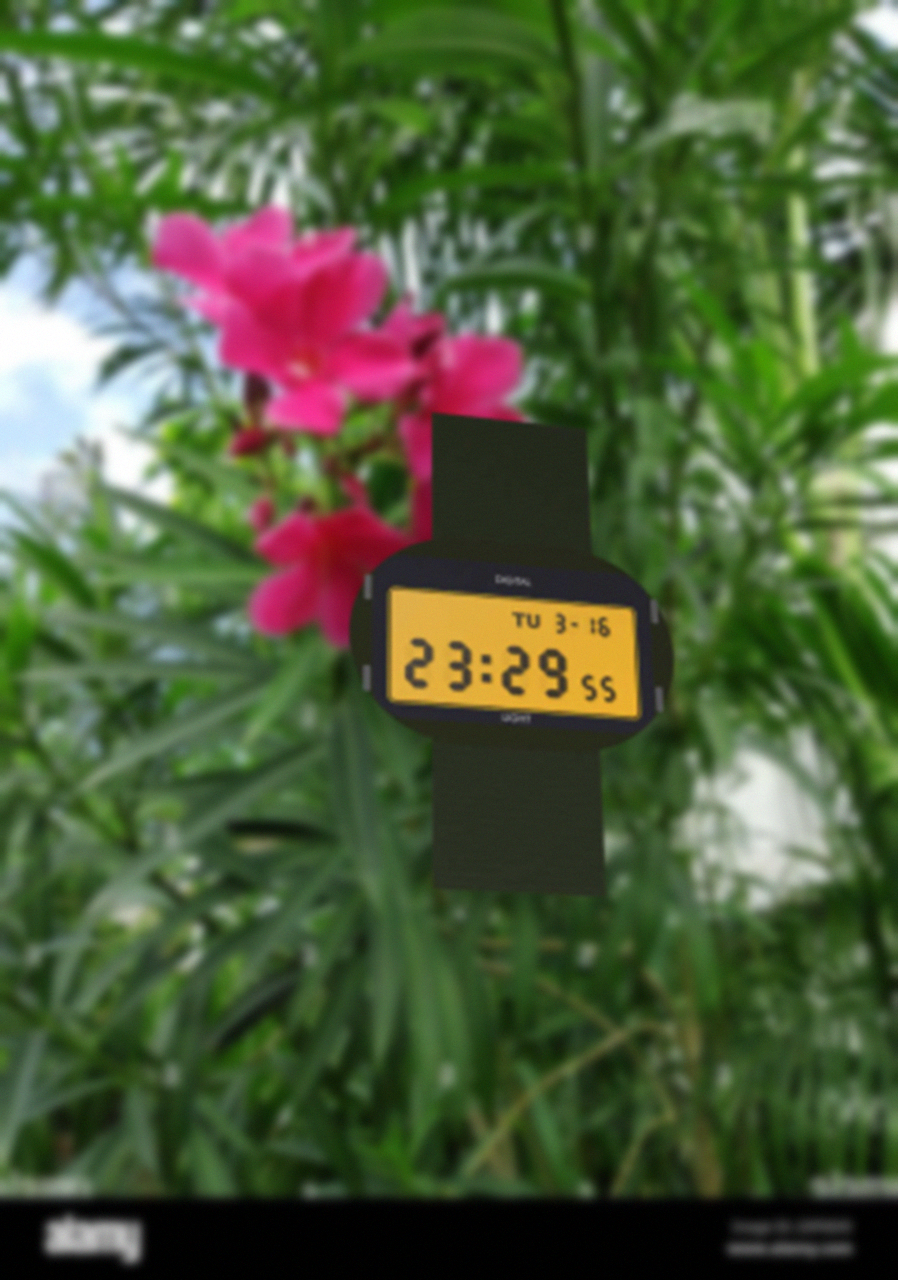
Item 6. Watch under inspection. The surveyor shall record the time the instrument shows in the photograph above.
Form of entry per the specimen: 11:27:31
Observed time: 23:29:55
